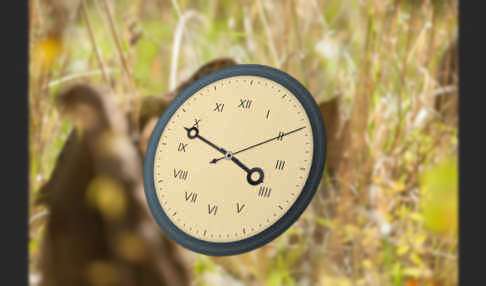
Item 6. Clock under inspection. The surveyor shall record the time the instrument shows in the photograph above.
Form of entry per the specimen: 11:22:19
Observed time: 3:48:10
